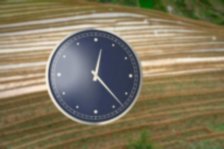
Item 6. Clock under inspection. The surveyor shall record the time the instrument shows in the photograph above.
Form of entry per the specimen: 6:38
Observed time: 12:23
